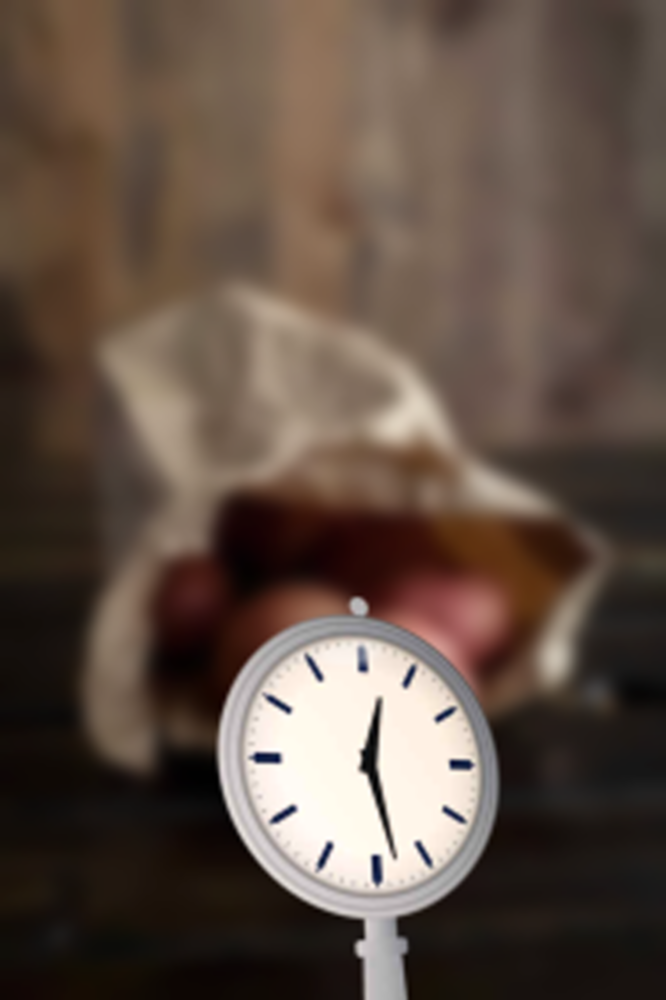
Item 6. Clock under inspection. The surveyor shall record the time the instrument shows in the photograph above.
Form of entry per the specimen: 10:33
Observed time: 12:28
